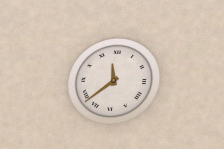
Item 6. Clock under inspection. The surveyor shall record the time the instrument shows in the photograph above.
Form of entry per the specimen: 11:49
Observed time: 11:38
